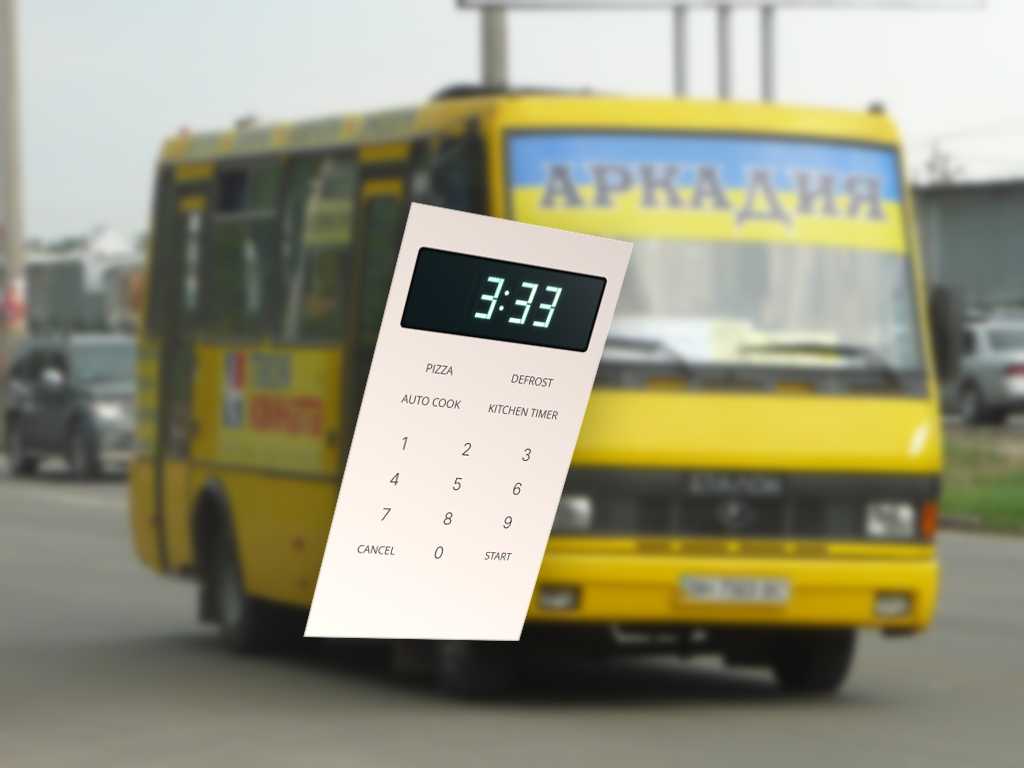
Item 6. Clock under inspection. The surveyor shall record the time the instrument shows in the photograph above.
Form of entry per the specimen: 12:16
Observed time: 3:33
